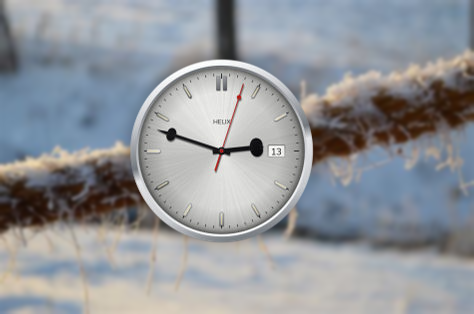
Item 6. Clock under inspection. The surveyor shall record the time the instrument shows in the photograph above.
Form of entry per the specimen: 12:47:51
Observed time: 2:48:03
